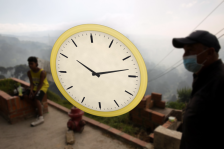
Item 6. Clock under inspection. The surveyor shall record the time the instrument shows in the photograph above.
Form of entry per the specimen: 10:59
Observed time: 10:13
